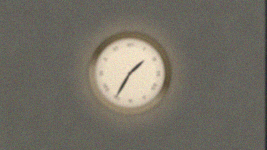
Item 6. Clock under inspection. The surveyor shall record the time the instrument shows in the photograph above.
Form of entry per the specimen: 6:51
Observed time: 1:35
